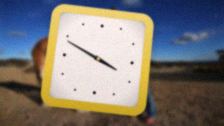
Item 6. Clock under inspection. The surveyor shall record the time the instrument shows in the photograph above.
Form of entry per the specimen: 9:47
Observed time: 3:49
